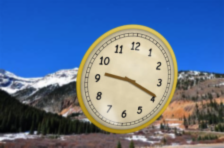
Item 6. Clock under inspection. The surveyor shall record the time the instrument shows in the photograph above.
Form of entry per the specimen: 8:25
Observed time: 9:19
